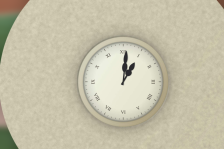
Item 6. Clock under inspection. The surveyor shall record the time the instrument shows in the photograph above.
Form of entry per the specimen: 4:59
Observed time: 1:01
